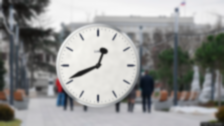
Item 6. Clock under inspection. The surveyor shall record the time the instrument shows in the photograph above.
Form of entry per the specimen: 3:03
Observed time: 12:41
